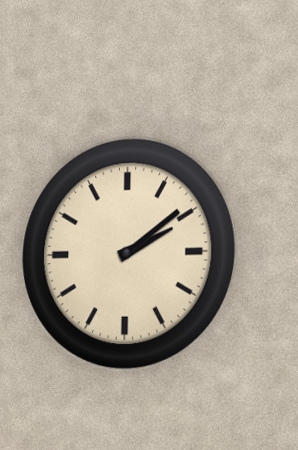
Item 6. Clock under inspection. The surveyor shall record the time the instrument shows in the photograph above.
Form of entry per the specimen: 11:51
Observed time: 2:09
